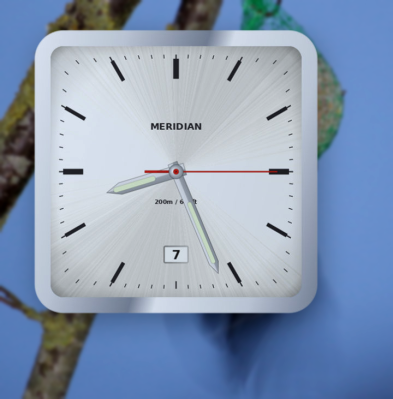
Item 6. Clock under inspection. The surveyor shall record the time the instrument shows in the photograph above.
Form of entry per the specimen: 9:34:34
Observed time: 8:26:15
